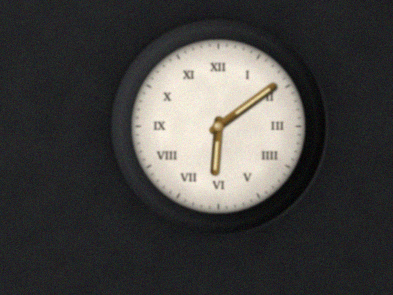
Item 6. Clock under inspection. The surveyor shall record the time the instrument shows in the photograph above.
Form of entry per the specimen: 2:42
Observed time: 6:09
